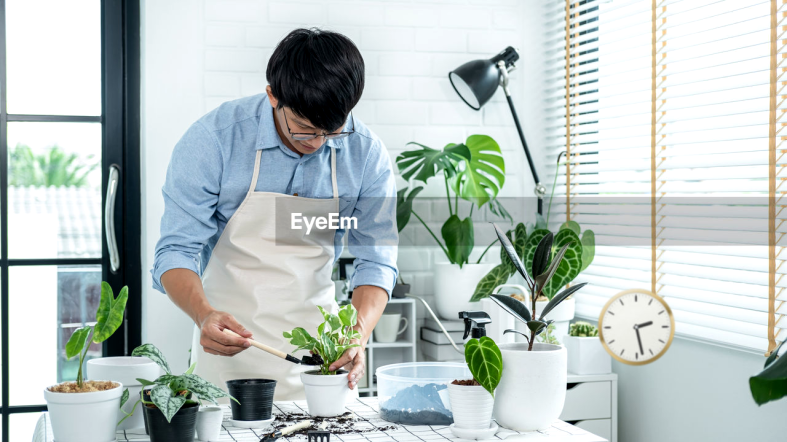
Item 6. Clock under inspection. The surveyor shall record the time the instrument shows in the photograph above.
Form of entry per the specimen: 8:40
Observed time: 2:28
